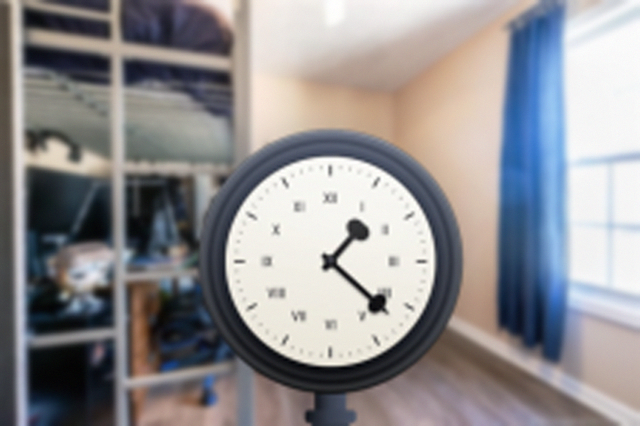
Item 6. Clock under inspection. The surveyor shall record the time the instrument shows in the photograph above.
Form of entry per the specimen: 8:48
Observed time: 1:22
